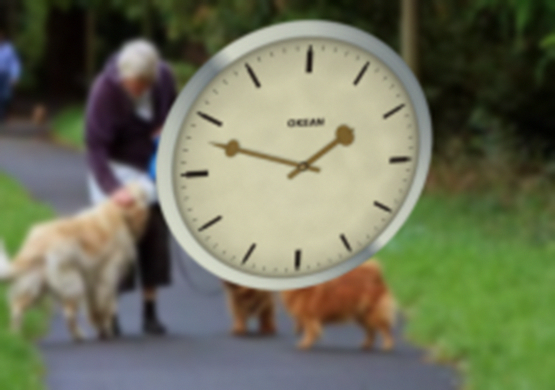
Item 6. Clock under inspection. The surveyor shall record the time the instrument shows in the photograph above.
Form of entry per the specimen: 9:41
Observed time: 1:48
